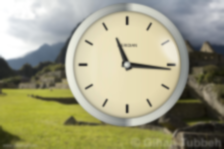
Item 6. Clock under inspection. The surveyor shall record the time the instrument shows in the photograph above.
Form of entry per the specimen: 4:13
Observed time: 11:16
